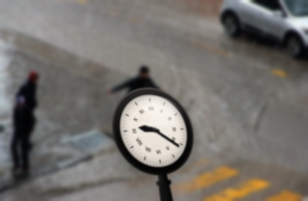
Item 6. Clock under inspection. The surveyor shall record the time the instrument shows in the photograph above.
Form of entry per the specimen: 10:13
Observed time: 9:21
